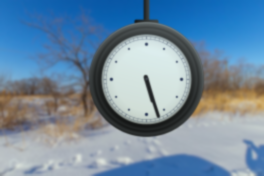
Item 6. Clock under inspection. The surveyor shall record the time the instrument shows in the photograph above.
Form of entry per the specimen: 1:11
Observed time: 5:27
